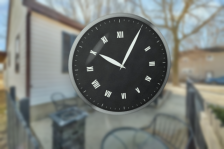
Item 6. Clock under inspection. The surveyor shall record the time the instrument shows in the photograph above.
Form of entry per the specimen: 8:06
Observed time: 10:05
